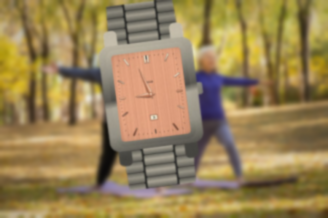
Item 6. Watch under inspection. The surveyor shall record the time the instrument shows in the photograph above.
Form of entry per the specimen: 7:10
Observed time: 8:57
